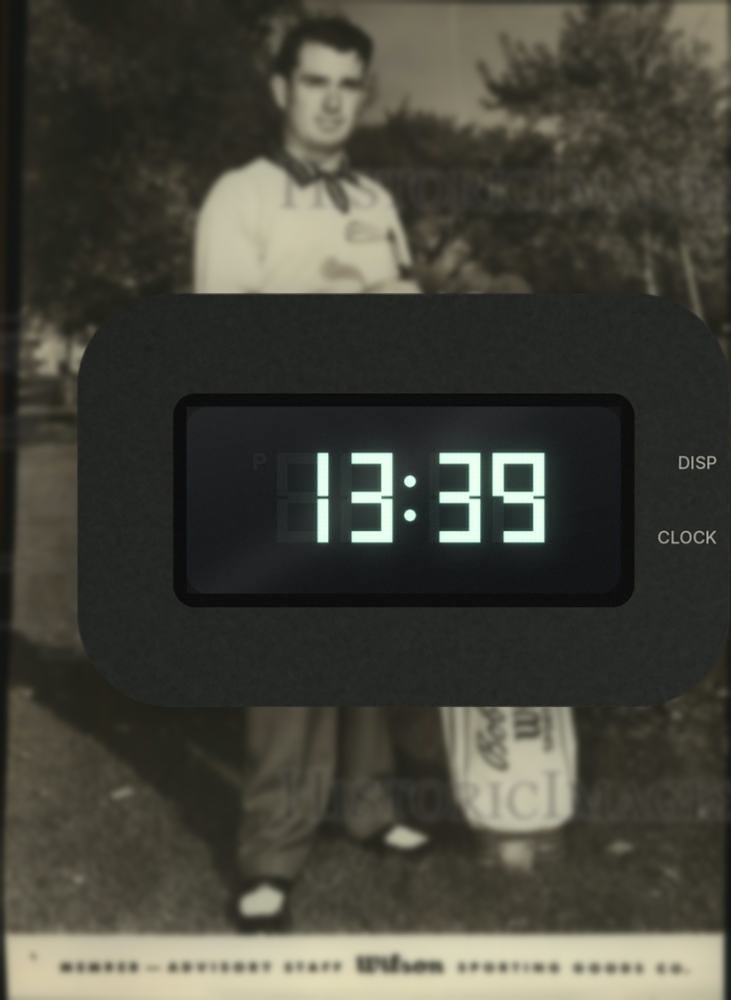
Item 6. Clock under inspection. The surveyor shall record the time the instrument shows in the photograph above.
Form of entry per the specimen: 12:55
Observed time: 13:39
